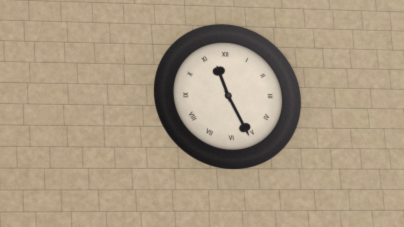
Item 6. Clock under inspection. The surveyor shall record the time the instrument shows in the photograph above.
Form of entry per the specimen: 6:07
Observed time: 11:26
